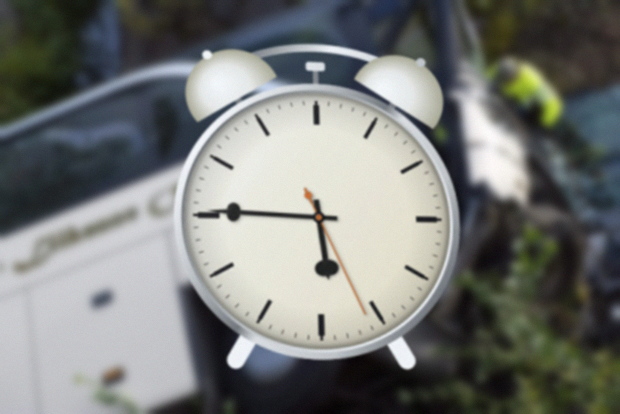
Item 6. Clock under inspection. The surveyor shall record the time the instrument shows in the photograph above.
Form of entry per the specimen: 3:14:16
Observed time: 5:45:26
